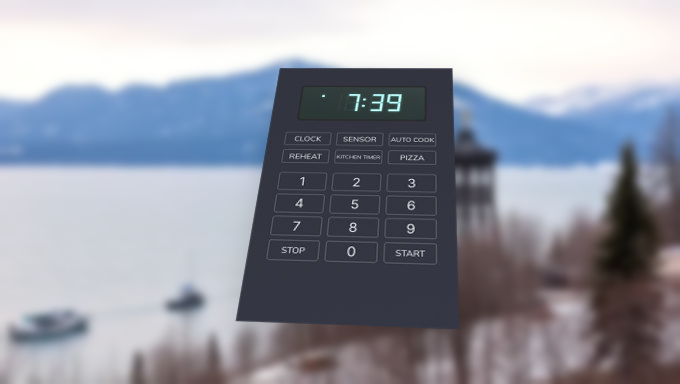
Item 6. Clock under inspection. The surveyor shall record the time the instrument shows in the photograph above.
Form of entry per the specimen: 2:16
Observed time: 7:39
